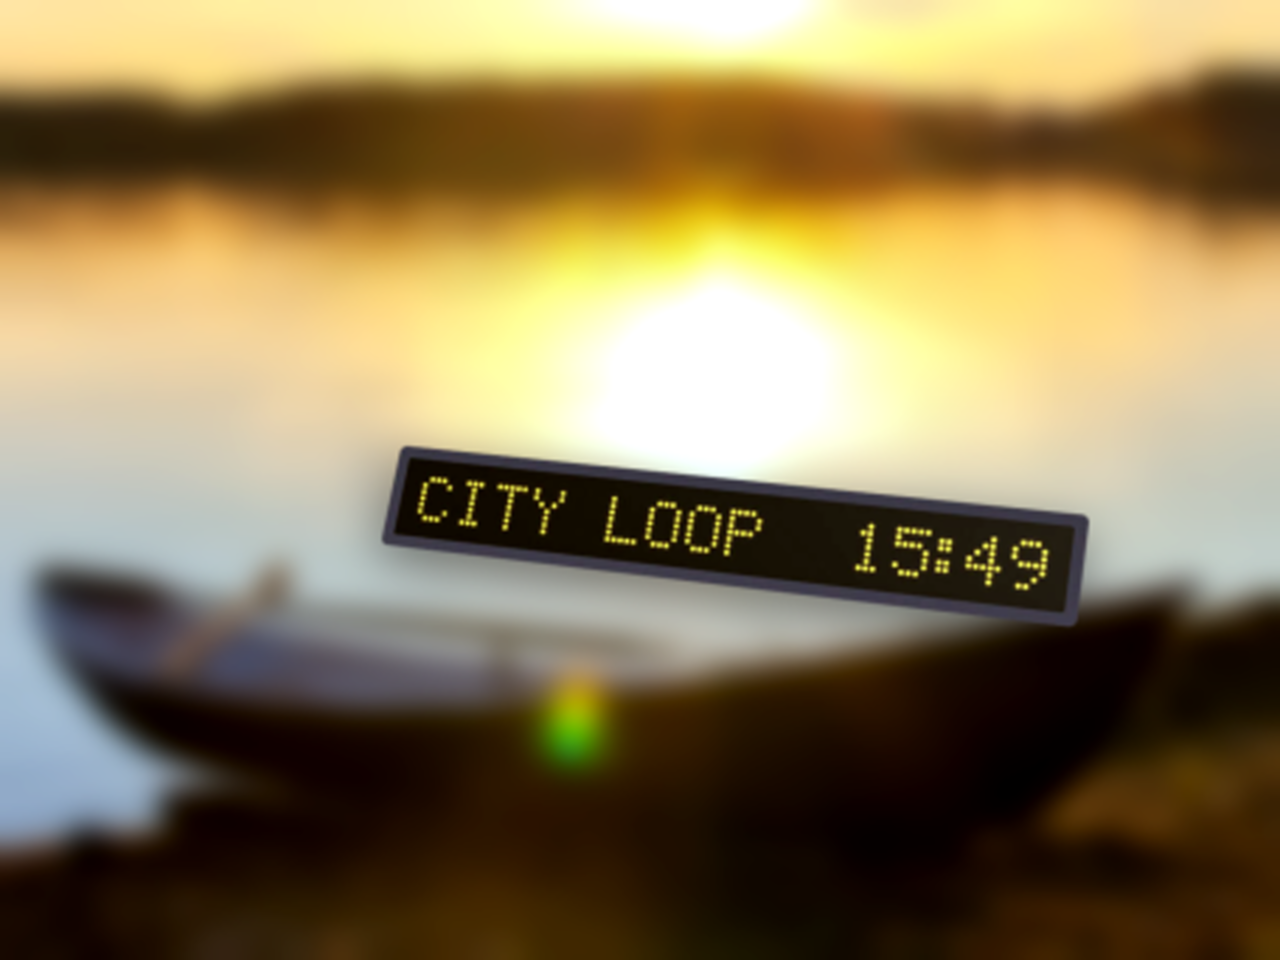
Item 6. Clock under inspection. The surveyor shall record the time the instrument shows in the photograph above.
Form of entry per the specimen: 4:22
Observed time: 15:49
